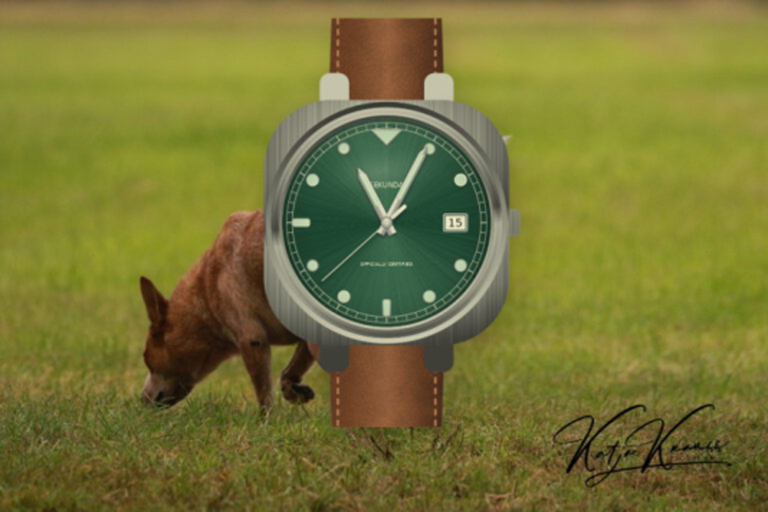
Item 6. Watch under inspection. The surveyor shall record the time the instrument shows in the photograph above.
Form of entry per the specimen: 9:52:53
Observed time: 11:04:38
